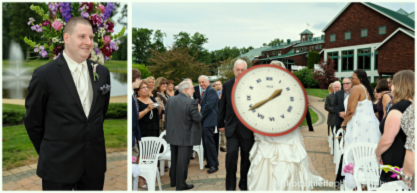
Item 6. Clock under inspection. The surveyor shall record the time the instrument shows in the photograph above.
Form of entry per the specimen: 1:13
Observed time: 1:40
